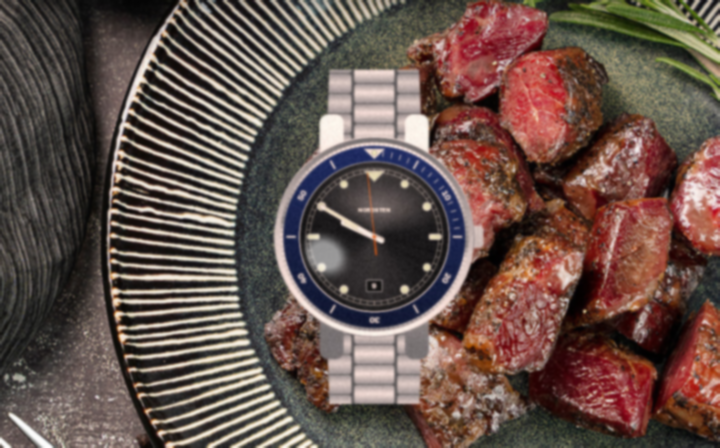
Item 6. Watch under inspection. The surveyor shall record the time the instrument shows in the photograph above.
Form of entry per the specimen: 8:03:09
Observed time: 9:49:59
